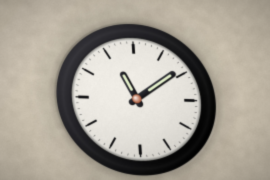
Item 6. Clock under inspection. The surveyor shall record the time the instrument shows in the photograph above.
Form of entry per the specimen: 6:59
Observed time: 11:09
